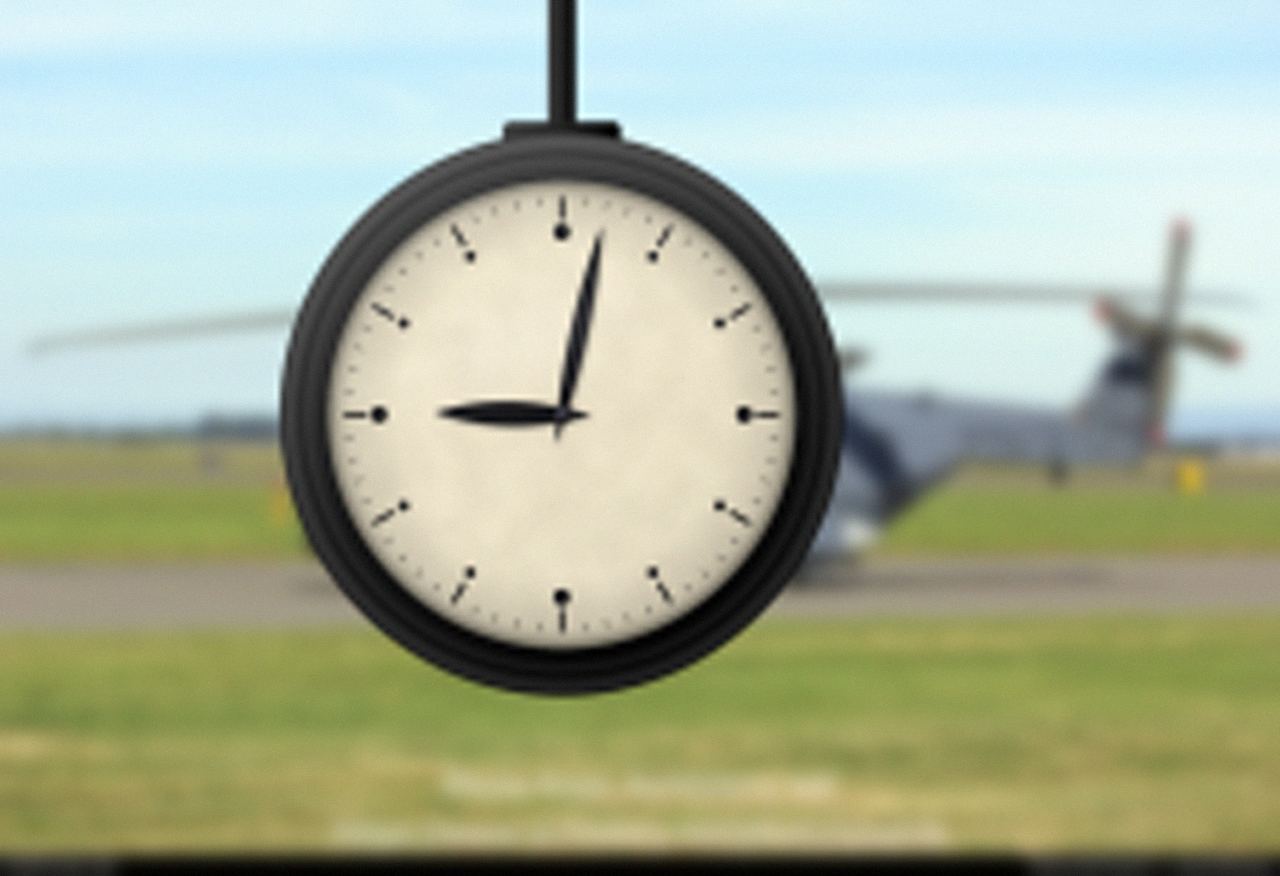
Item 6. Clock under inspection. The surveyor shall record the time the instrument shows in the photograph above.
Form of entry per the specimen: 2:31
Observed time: 9:02
